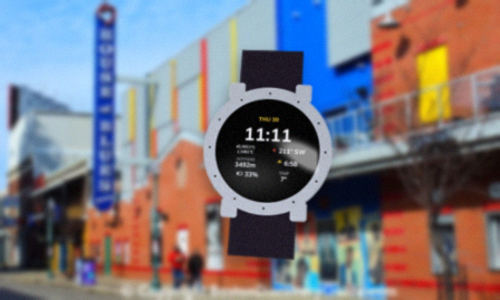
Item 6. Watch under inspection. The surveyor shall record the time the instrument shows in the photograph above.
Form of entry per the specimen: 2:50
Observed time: 11:11
